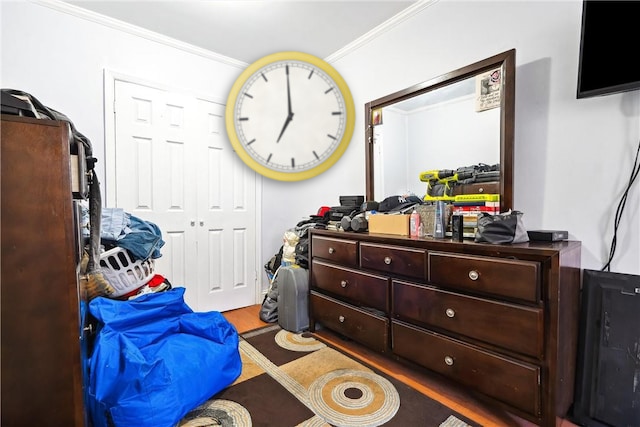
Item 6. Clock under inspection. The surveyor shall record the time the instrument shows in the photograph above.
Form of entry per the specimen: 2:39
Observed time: 7:00
